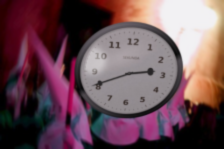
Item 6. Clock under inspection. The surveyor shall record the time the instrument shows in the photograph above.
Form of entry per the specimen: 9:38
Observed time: 2:41
